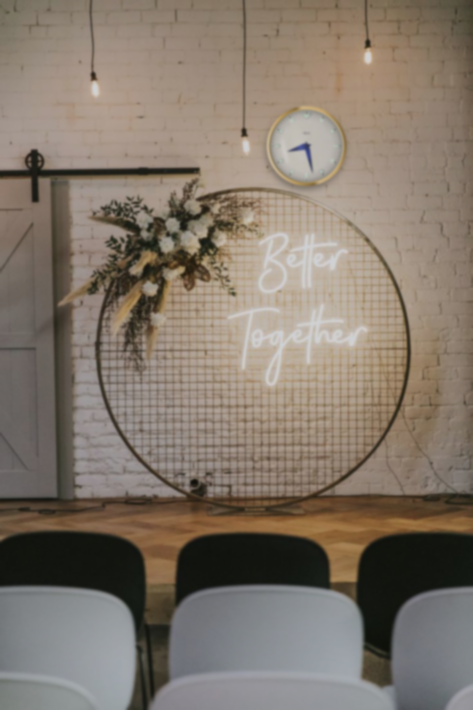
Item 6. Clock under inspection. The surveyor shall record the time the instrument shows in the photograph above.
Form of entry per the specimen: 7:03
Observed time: 8:28
